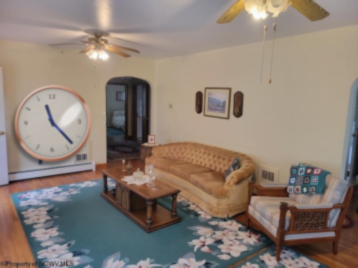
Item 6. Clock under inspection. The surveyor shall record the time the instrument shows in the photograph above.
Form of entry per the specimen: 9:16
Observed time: 11:23
